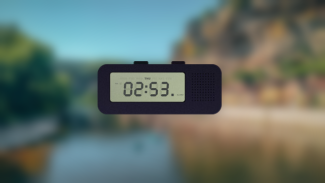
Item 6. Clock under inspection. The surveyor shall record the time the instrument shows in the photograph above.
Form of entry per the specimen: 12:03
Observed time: 2:53
